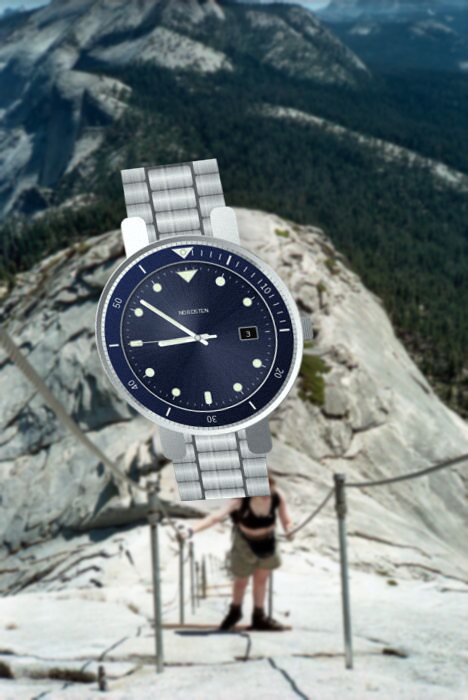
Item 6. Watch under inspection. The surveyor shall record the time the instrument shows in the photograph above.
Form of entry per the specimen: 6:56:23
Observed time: 8:51:45
